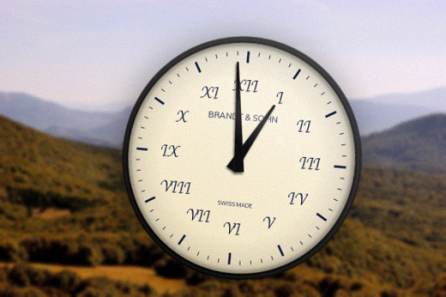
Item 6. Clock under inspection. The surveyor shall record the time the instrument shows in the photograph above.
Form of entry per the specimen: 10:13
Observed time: 12:59
